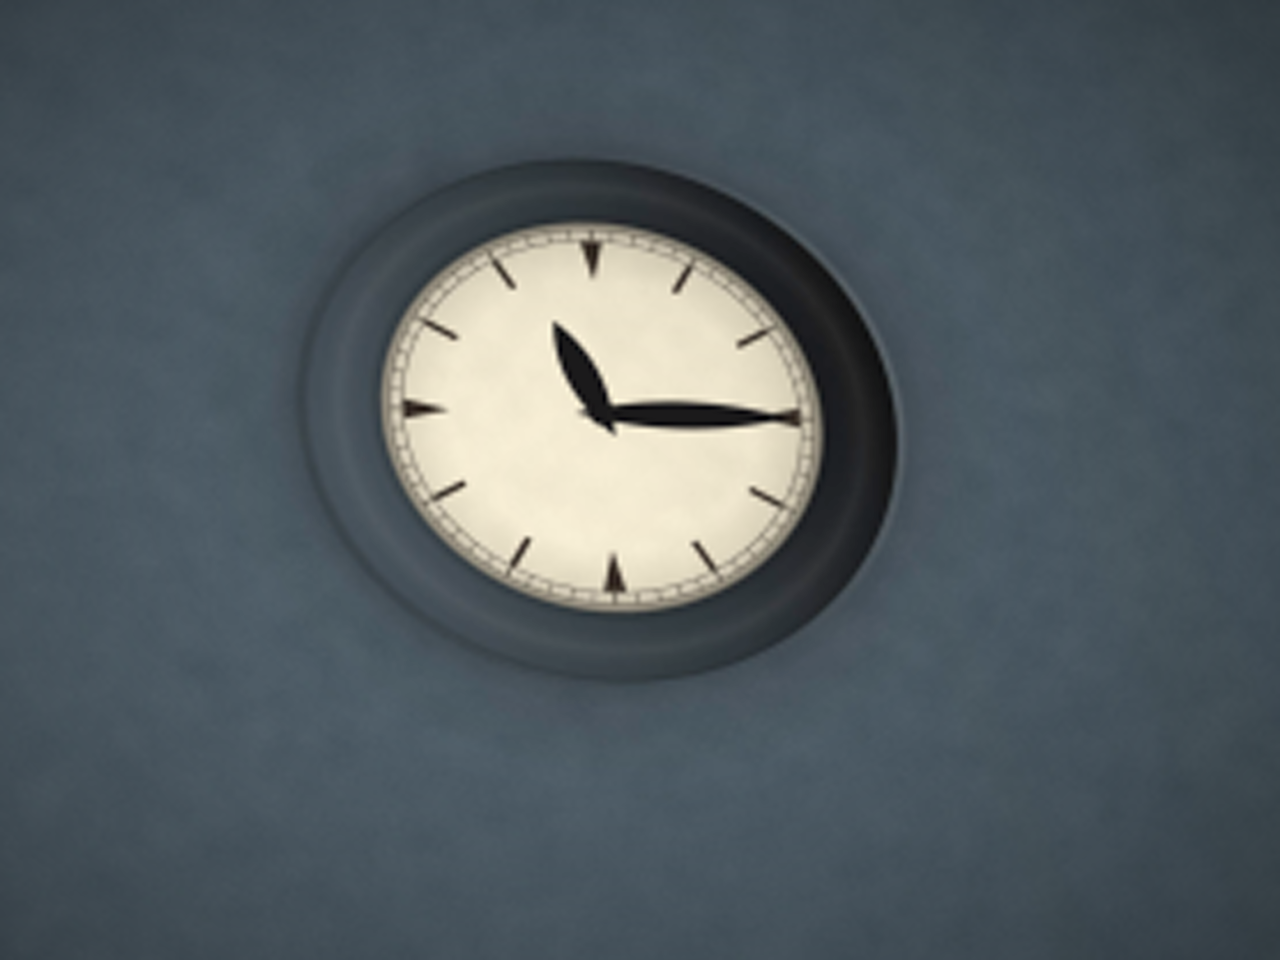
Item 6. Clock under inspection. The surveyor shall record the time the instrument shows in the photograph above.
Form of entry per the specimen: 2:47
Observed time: 11:15
